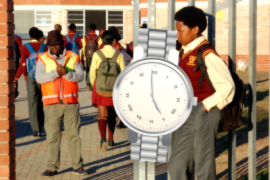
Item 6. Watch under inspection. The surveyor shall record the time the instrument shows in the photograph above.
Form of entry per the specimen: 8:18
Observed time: 4:59
